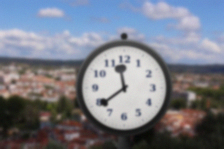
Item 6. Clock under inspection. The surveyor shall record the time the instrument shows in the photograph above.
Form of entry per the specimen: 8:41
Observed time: 11:39
